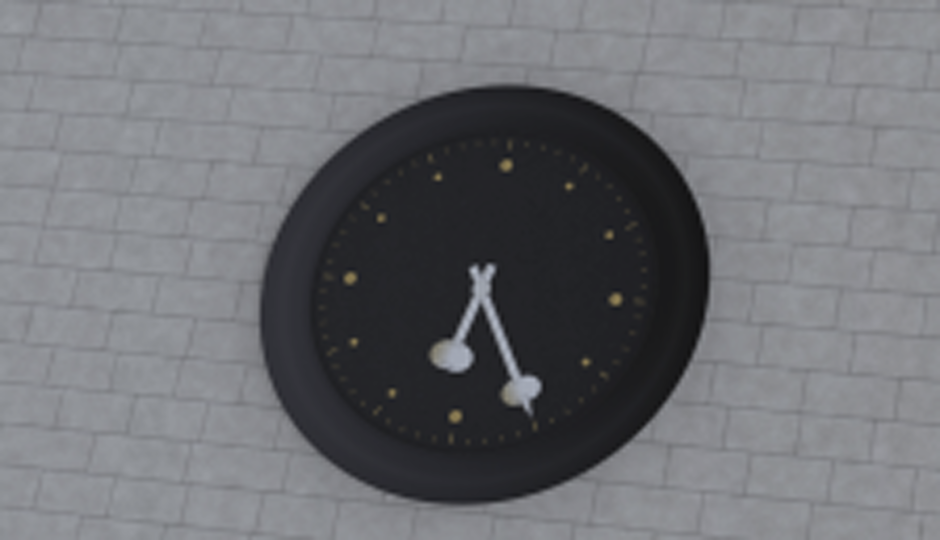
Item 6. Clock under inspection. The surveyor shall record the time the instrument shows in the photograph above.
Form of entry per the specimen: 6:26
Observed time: 6:25
